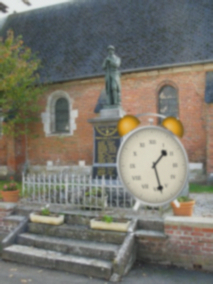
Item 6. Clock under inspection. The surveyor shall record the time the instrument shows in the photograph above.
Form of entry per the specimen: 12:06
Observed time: 1:28
